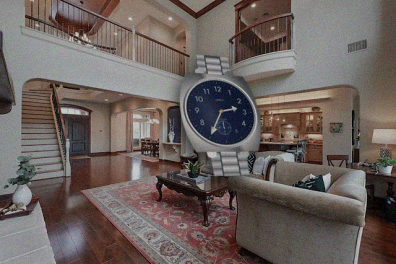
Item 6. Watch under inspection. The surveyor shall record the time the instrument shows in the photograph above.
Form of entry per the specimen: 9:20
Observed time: 2:35
